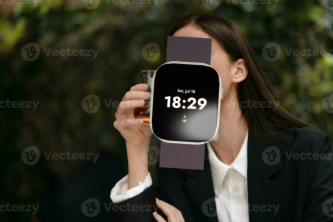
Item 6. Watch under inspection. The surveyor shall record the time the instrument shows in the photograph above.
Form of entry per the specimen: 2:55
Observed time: 18:29
